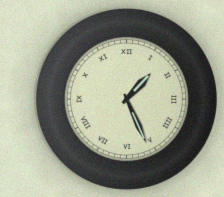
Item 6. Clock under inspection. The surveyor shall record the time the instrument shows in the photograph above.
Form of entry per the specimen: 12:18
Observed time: 1:26
